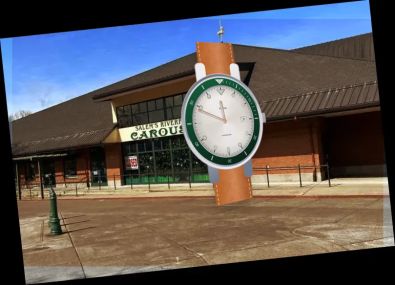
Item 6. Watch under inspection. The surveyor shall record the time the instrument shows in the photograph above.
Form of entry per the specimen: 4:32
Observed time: 11:49
